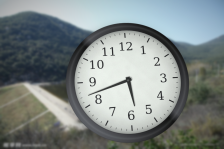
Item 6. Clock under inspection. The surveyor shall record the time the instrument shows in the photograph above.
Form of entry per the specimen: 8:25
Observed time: 5:42
